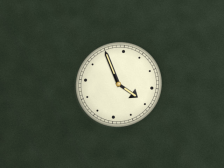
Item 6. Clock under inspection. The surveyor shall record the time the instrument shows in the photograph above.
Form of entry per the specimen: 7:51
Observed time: 3:55
